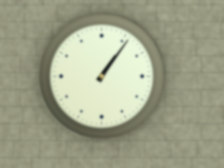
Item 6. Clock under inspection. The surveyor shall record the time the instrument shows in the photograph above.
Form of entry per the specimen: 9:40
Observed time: 1:06
